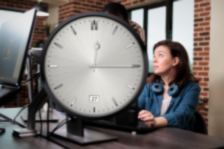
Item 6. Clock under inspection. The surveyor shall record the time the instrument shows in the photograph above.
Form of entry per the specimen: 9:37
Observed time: 12:15
